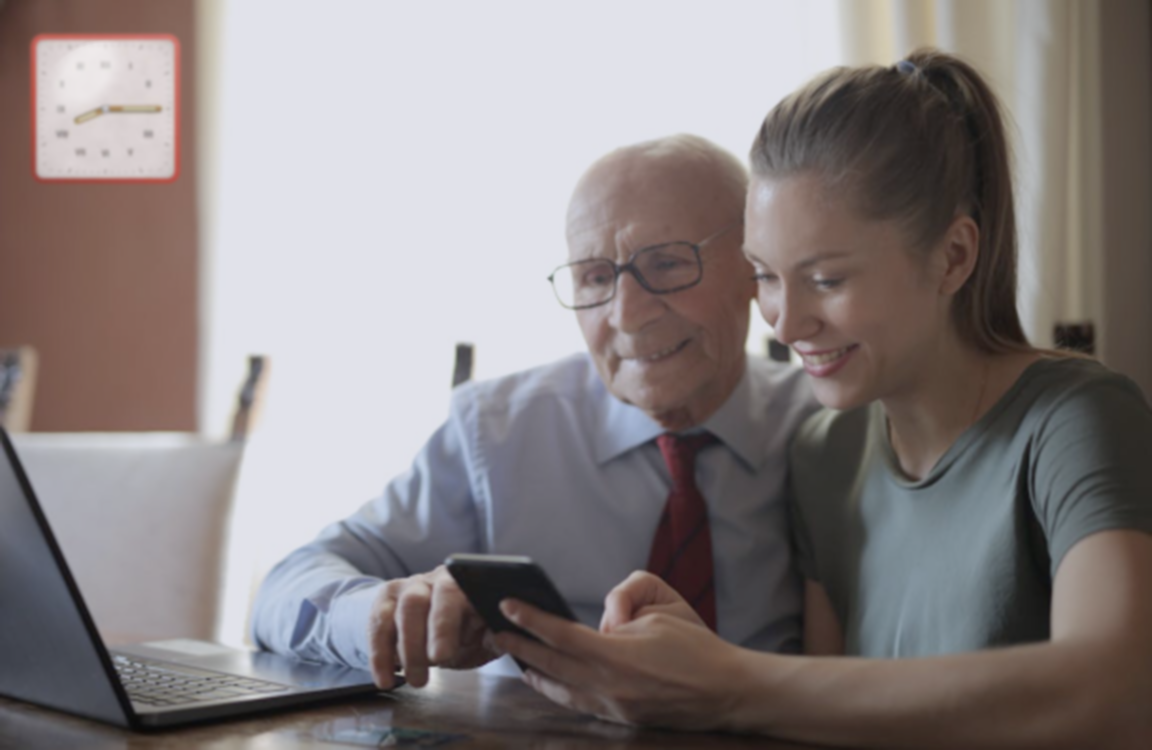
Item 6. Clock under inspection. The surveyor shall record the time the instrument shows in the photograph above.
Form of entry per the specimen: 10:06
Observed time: 8:15
